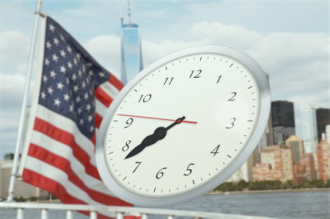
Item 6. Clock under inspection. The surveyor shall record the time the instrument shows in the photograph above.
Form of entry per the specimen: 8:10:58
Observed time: 7:37:46
